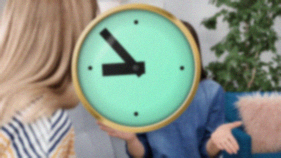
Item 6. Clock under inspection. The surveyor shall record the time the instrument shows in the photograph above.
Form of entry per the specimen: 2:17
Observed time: 8:53
